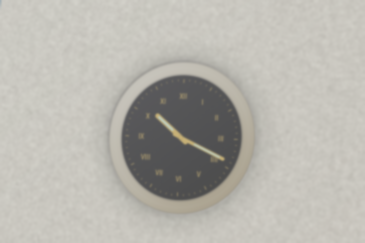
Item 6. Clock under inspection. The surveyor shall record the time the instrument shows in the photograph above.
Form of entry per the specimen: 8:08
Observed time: 10:19
